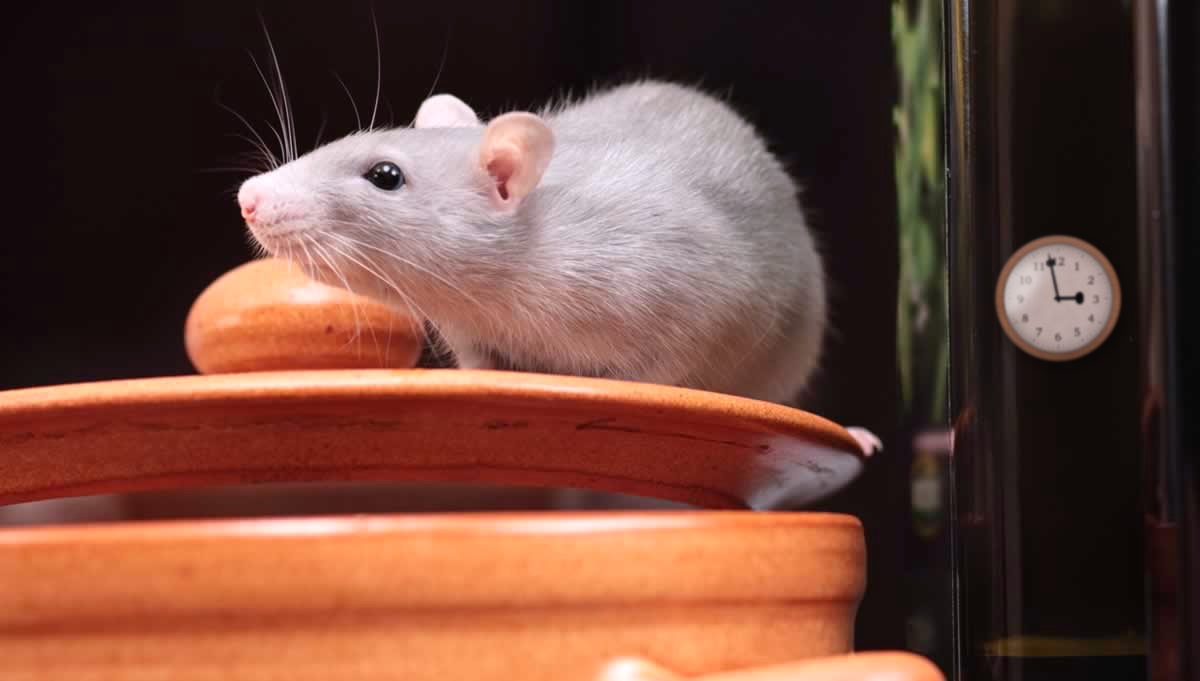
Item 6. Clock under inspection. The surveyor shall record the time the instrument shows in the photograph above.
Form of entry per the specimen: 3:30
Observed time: 2:58
